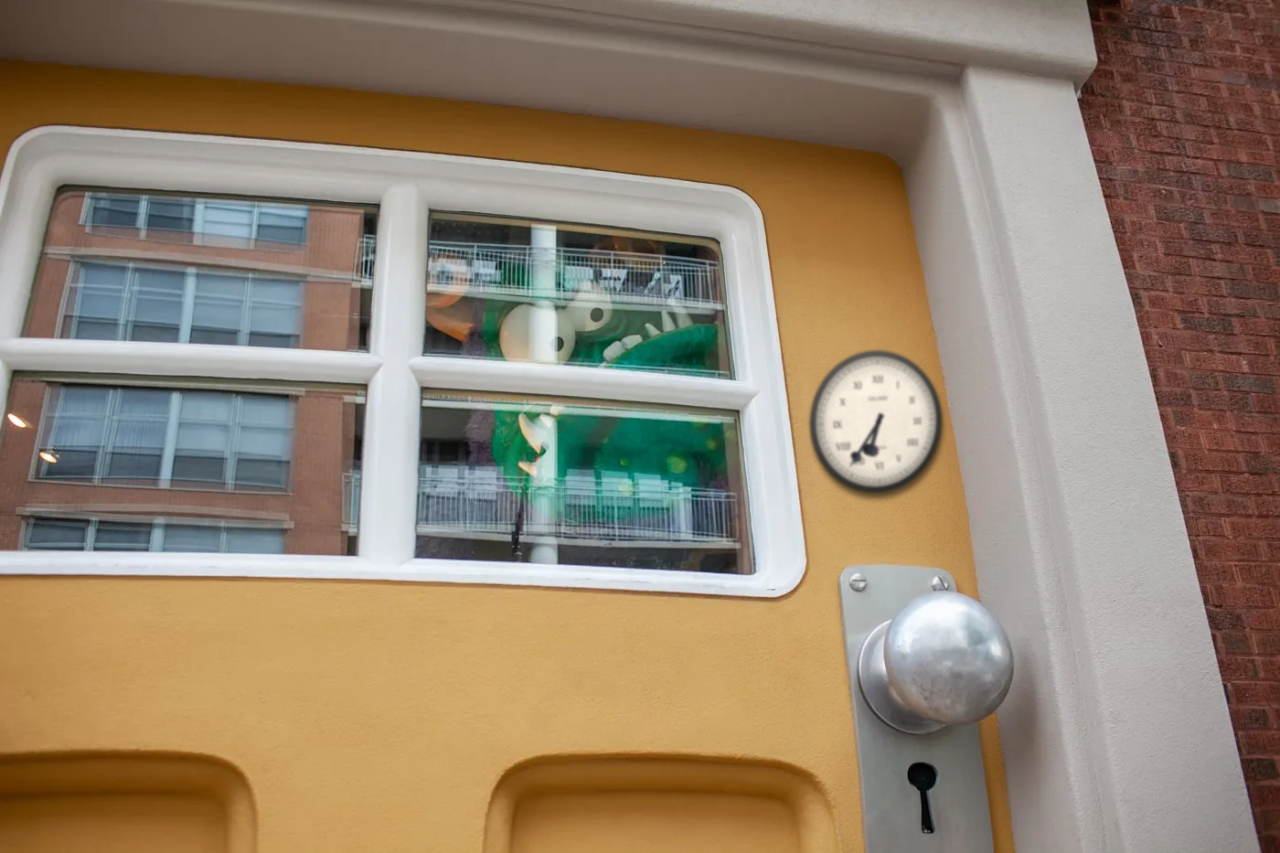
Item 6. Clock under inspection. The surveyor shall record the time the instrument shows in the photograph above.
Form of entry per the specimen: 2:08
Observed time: 6:36
